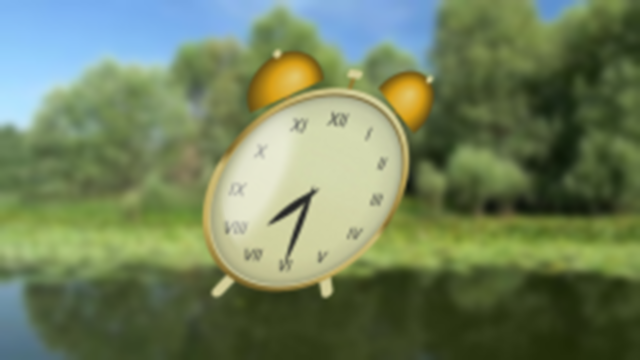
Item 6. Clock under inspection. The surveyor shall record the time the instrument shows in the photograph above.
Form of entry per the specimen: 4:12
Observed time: 7:30
